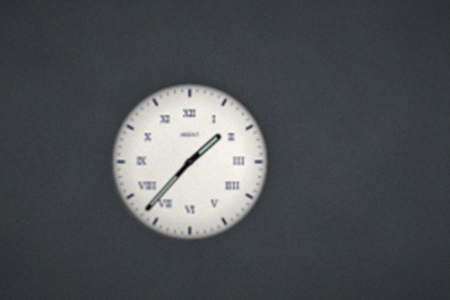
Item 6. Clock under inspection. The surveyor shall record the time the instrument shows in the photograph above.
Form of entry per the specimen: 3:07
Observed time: 1:37
